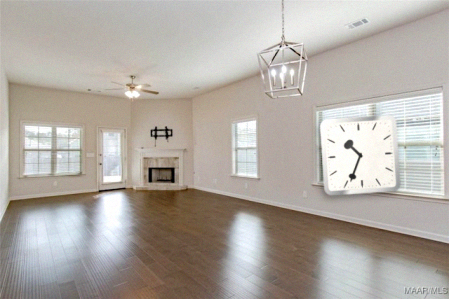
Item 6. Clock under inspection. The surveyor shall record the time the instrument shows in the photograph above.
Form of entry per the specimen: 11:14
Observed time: 10:34
